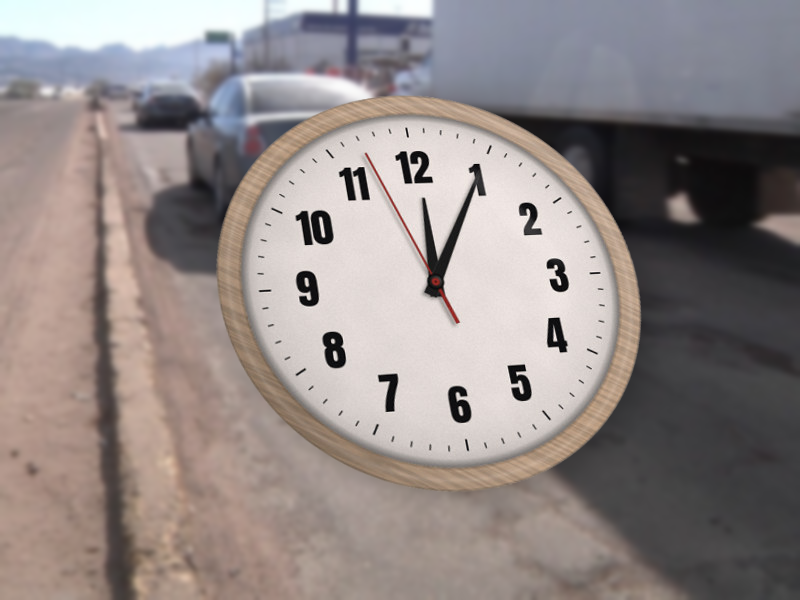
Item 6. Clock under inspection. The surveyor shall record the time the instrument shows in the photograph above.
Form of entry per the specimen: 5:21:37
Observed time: 12:04:57
